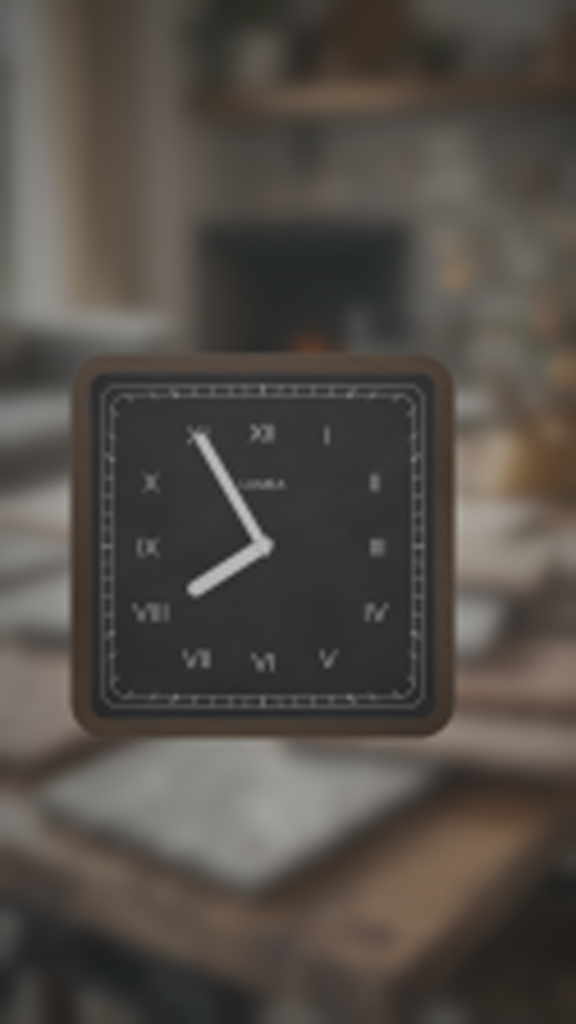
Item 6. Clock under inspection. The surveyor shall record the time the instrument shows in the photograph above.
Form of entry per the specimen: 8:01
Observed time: 7:55
